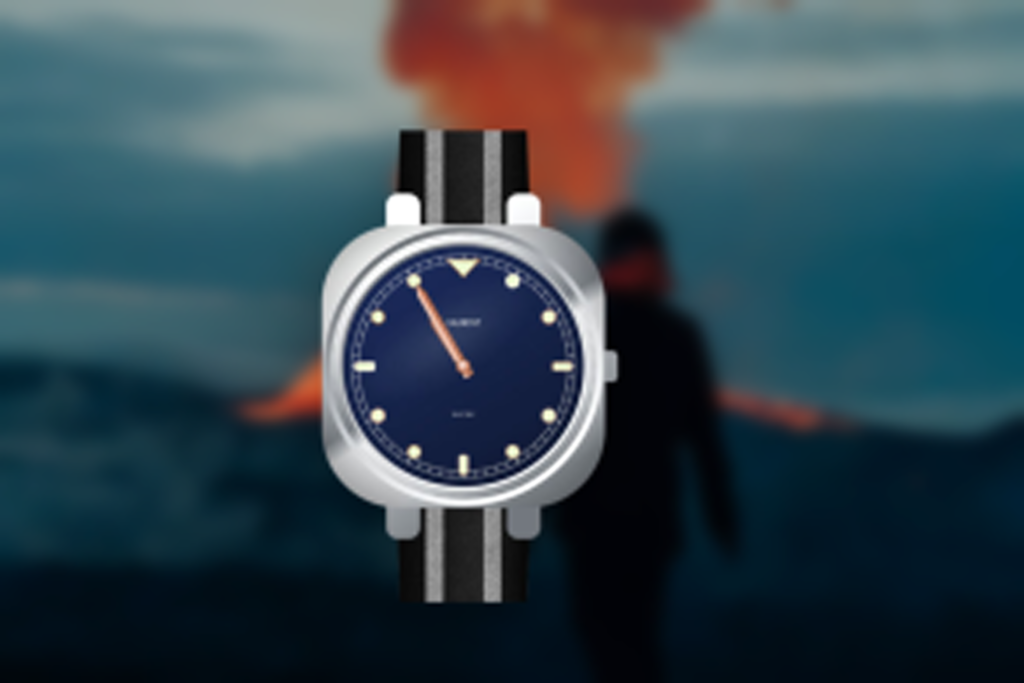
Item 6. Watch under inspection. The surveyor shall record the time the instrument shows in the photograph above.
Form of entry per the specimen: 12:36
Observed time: 10:55
